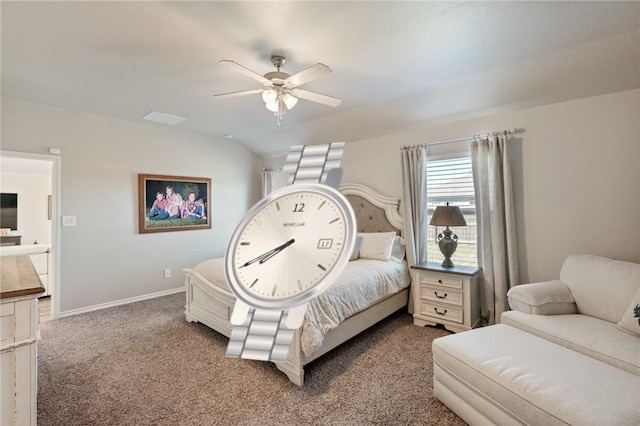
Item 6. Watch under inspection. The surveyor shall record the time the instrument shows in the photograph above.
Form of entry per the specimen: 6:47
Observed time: 7:40
